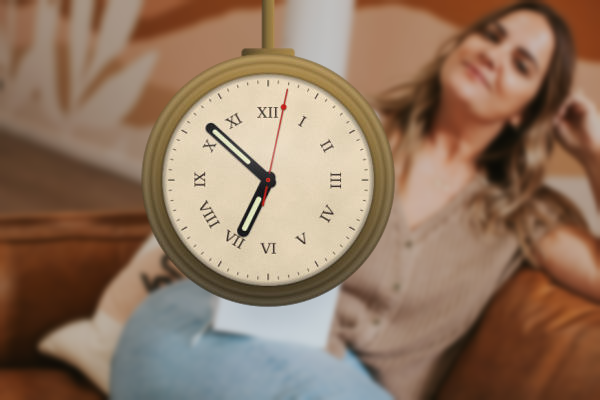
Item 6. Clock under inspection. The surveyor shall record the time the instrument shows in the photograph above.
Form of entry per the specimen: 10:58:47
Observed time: 6:52:02
